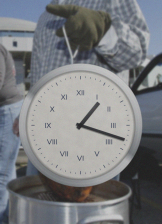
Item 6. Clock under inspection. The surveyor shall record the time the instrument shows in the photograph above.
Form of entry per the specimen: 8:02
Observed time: 1:18
